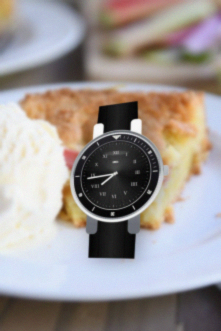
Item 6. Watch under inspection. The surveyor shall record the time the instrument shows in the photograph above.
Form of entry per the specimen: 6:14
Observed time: 7:44
